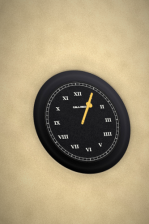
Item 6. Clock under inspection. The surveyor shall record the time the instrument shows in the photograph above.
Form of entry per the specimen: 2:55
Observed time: 1:05
